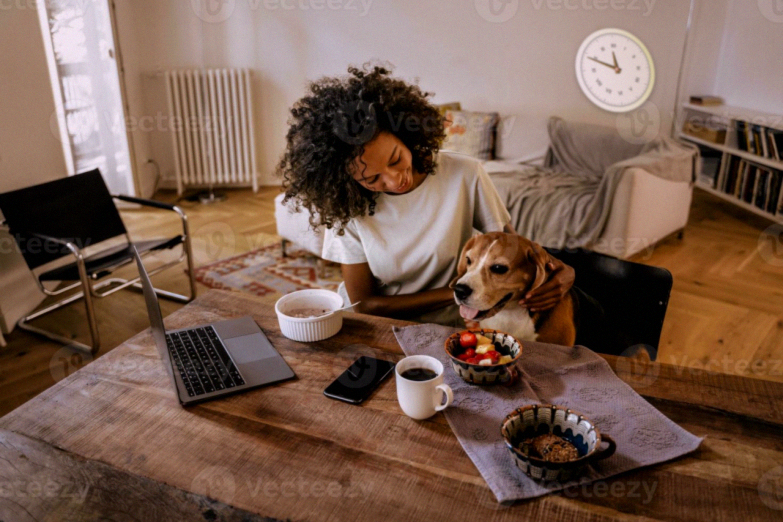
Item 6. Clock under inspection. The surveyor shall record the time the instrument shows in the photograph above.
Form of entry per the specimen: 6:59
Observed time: 11:49
